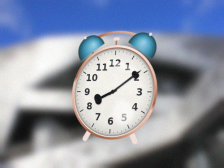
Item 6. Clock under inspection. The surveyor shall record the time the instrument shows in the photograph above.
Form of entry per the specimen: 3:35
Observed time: 8:09
